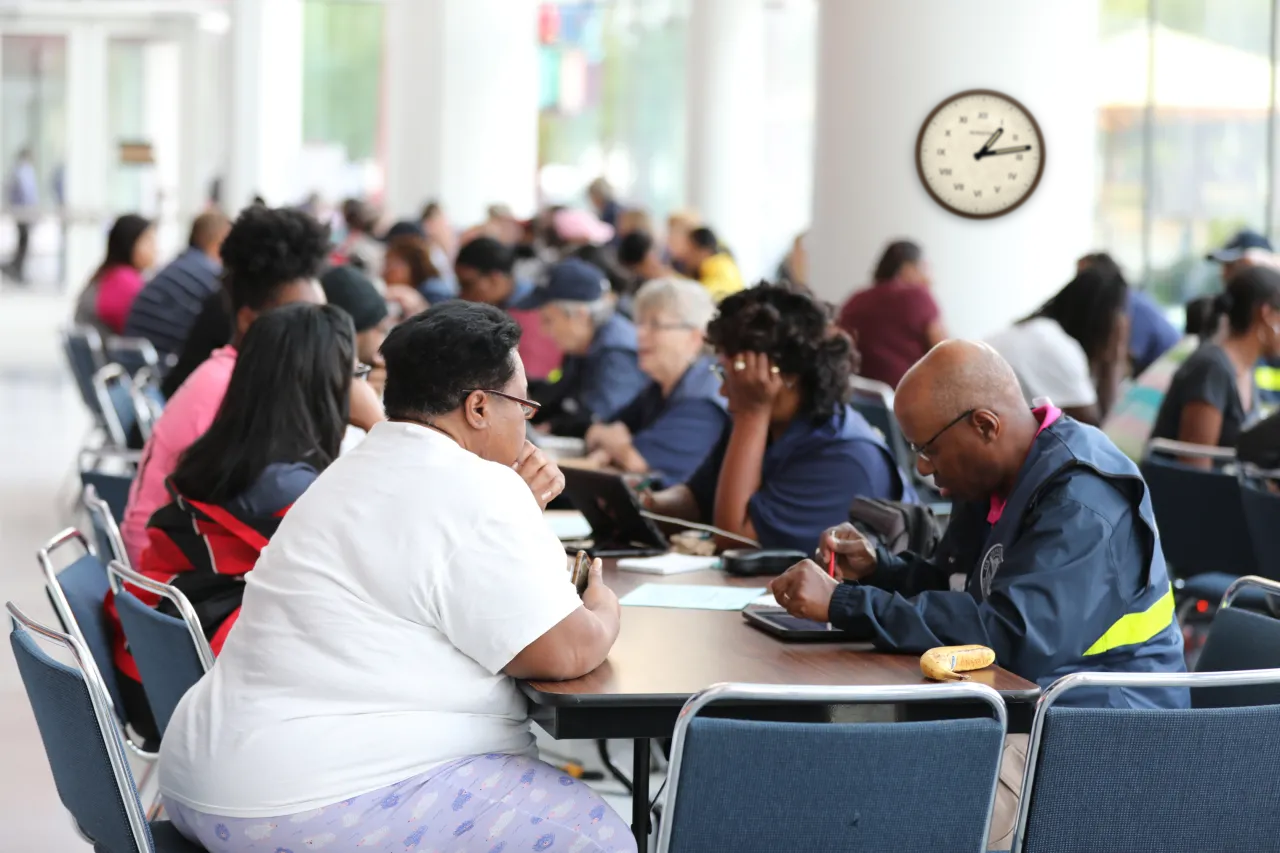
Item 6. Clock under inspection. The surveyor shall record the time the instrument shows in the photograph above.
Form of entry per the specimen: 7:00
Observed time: 1:13
